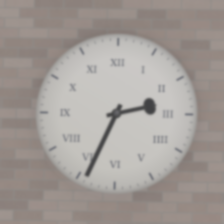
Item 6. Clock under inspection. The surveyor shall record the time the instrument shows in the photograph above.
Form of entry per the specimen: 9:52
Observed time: 2:34
